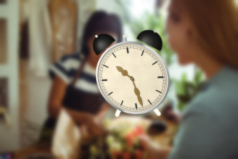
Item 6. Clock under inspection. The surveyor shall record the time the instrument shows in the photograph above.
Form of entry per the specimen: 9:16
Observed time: 10:28
